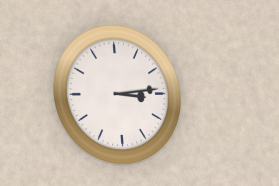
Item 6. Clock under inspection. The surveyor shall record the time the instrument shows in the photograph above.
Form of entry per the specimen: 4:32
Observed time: 3:14
